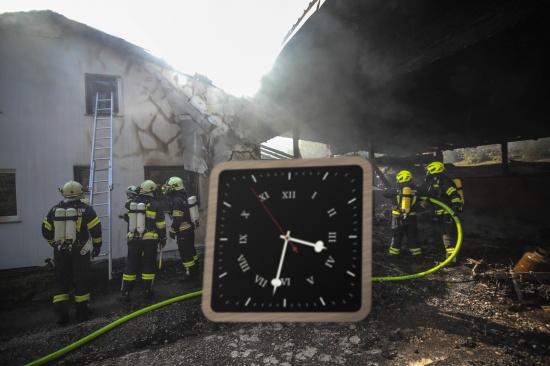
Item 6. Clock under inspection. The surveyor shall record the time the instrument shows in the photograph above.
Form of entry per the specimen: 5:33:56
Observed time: 3:31:54
